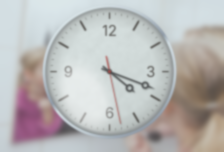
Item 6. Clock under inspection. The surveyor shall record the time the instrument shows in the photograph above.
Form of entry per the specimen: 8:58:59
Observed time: 4:18:28
